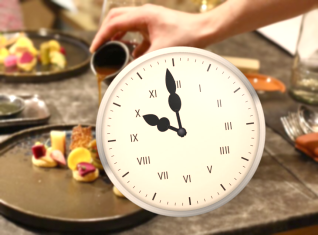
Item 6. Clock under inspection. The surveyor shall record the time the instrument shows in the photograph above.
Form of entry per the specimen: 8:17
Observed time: 9:59
